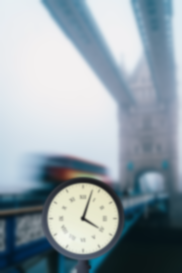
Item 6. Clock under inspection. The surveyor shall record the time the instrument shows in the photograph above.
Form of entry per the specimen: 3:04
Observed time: 4:03
